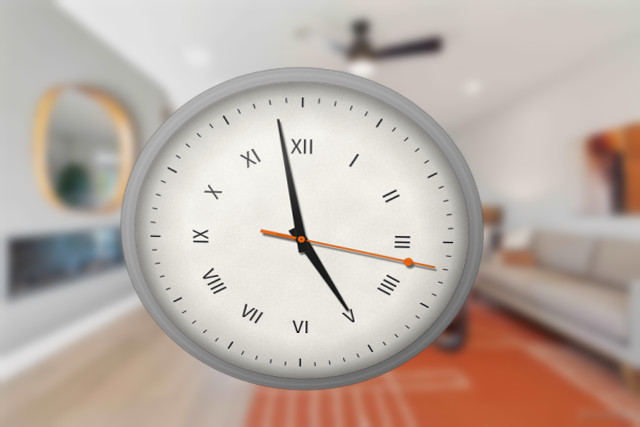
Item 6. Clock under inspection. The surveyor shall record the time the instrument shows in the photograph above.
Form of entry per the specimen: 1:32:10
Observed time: 4:58:17
